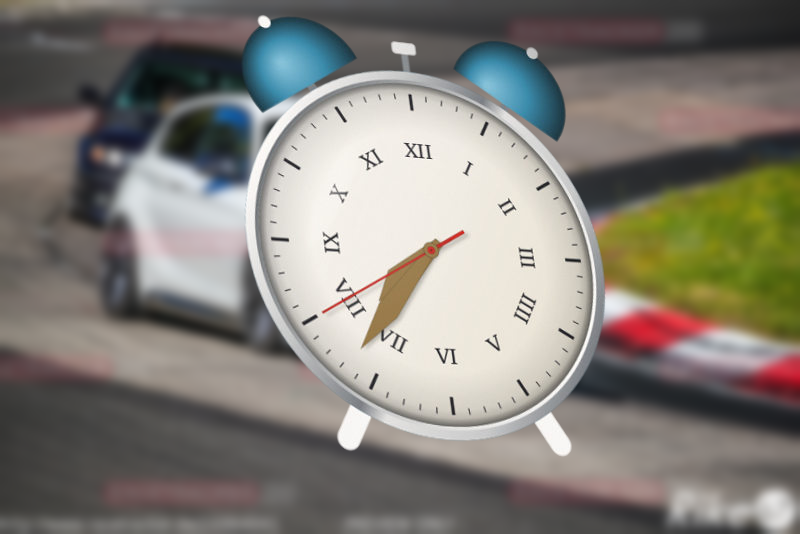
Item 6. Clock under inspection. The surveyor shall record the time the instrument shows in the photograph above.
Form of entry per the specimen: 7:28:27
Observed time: 7:36:40
